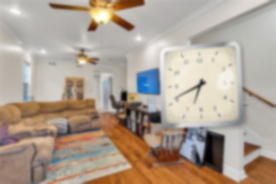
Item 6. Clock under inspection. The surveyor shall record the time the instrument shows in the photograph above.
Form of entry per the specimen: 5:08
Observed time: 6:41
